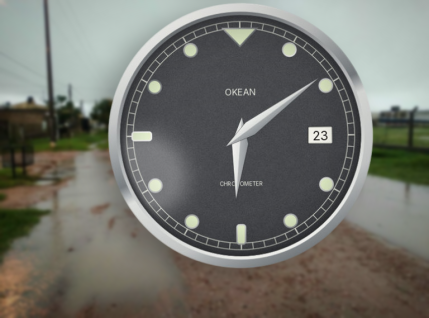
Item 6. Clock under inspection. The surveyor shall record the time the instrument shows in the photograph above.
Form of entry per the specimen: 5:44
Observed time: 6:09
